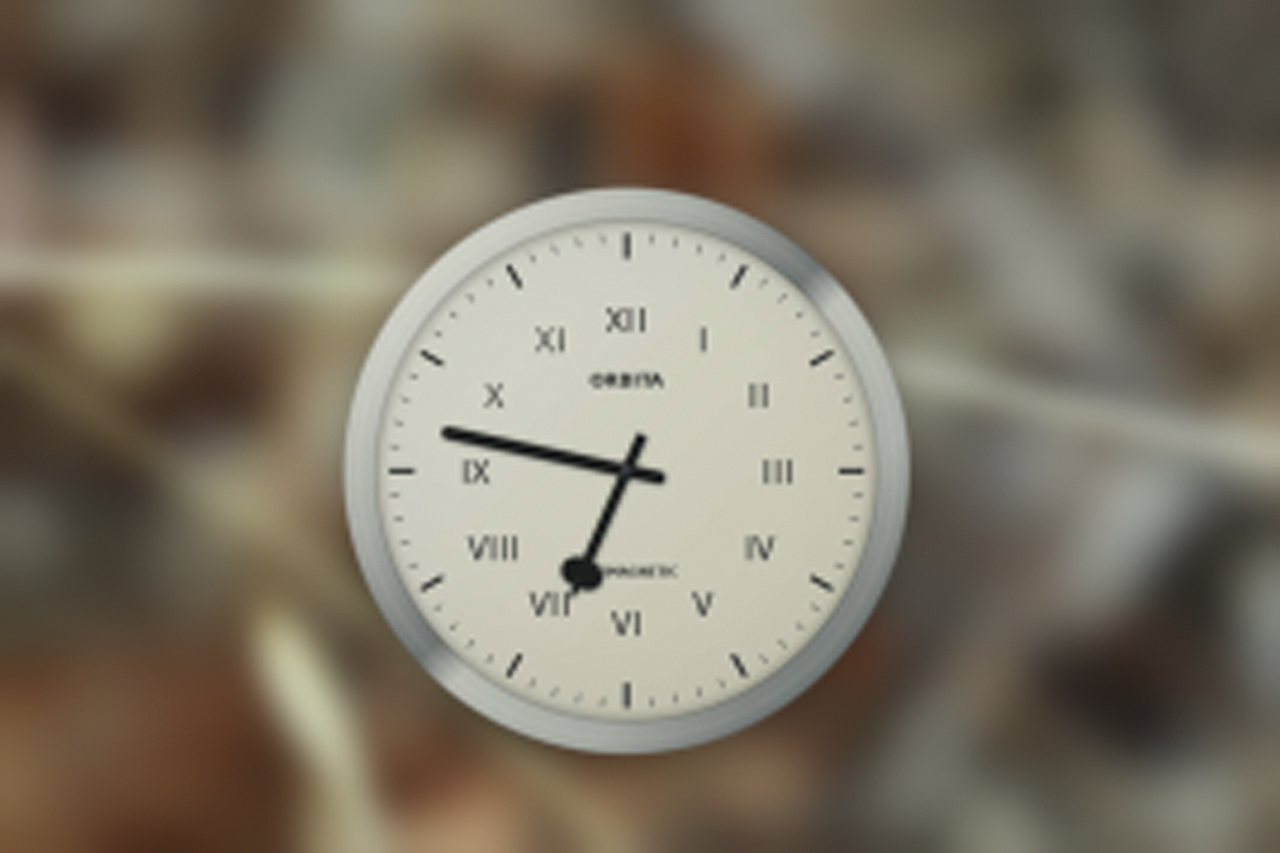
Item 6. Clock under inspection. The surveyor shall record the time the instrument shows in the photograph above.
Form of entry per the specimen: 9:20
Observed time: 6:47
